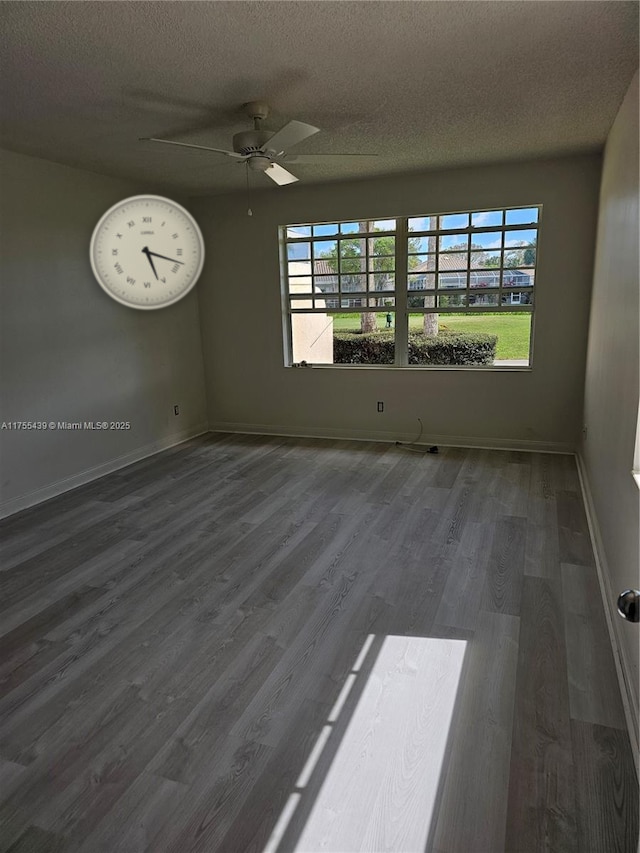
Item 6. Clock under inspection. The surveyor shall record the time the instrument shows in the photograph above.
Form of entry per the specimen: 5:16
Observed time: 5:18
